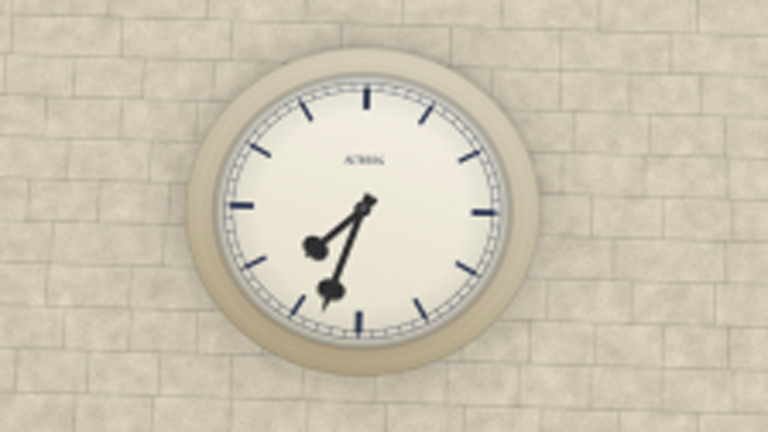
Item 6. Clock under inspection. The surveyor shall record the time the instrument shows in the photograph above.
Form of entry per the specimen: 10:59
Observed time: 7:33
